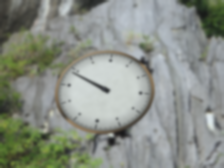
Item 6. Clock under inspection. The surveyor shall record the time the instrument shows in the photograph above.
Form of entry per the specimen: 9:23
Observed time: 9:49
